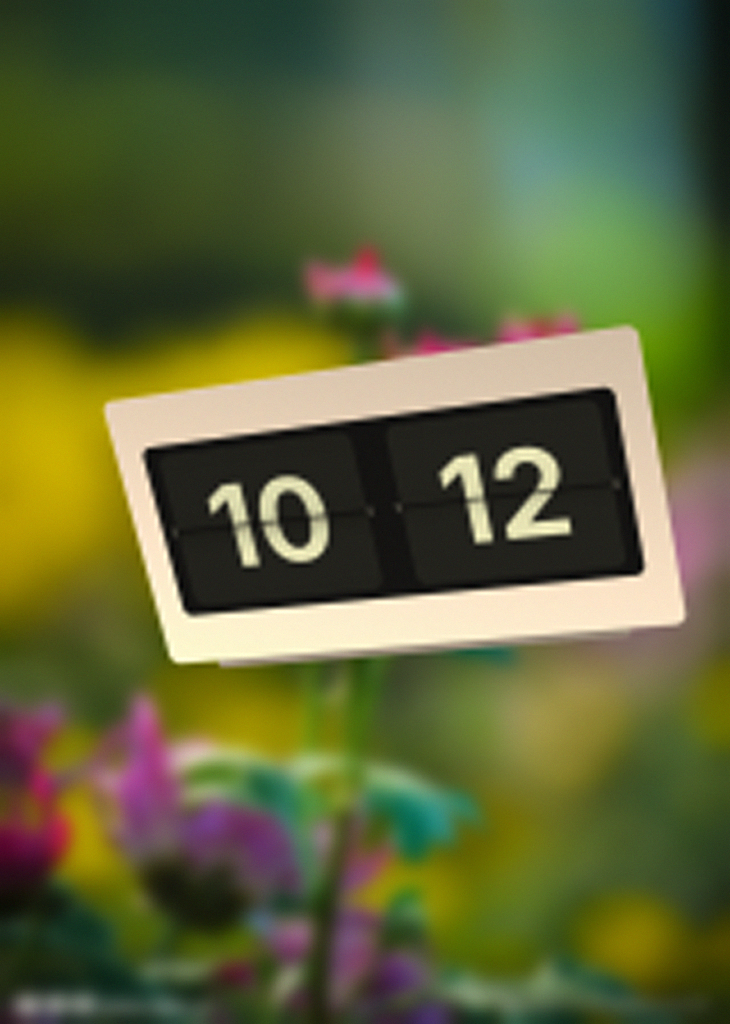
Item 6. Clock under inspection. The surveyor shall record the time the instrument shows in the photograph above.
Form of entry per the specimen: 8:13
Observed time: 10:12
